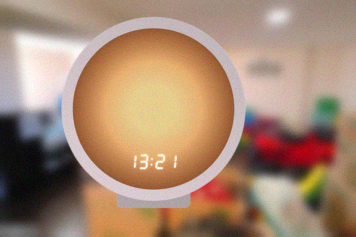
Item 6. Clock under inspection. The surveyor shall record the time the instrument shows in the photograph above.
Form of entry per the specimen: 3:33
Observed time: 13:21
